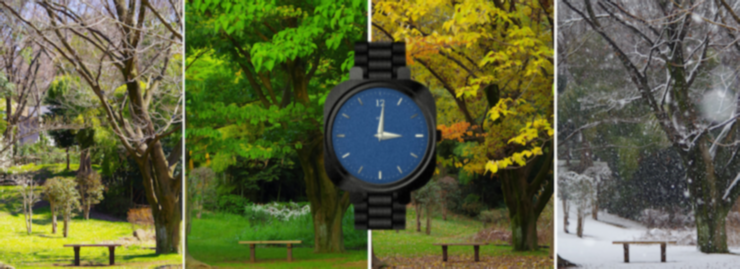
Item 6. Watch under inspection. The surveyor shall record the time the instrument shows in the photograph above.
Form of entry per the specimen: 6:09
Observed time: 3:01
